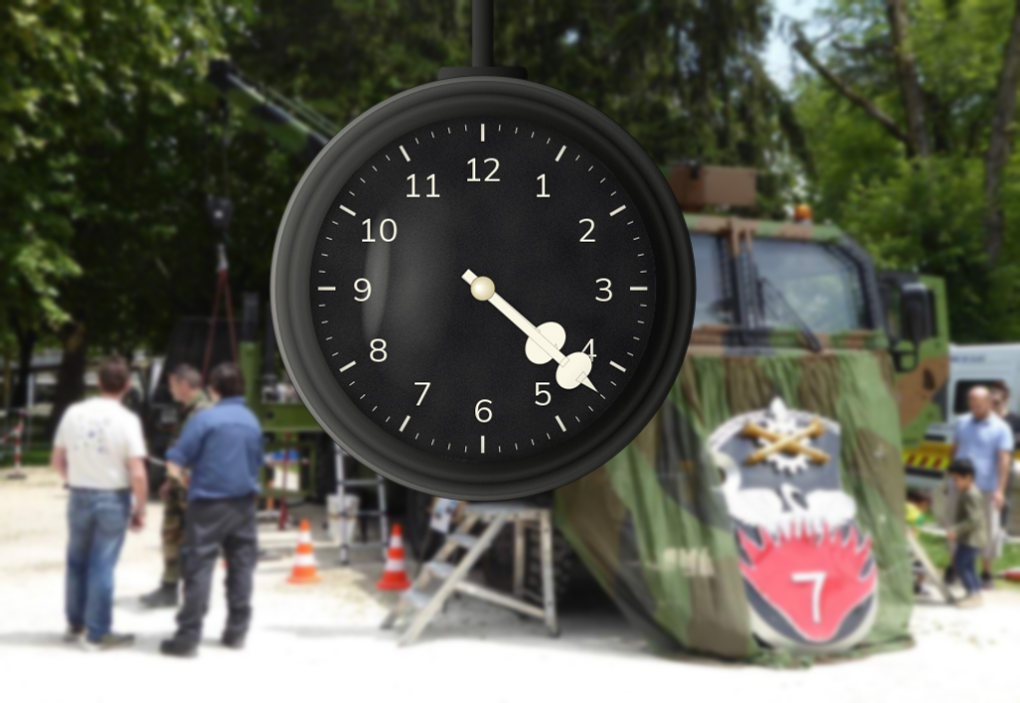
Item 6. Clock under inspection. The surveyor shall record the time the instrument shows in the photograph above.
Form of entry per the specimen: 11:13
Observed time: 4:22
